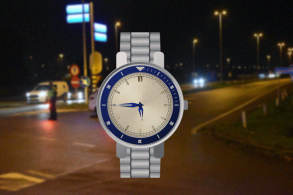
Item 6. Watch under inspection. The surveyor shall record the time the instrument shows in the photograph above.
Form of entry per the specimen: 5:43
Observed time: 5:45
